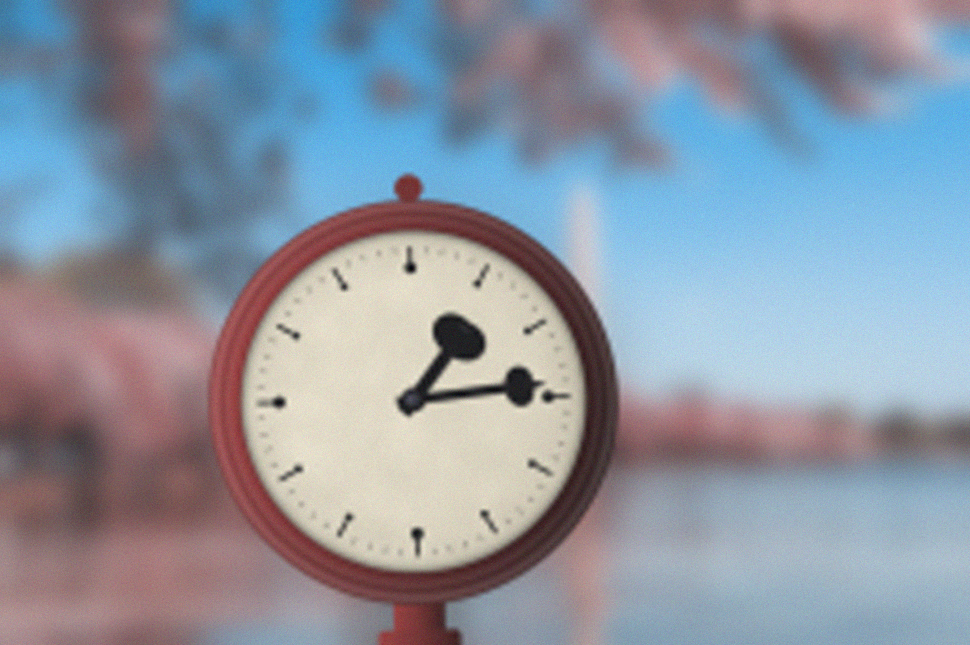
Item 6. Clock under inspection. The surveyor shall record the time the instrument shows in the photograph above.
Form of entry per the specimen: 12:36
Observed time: 1:14
